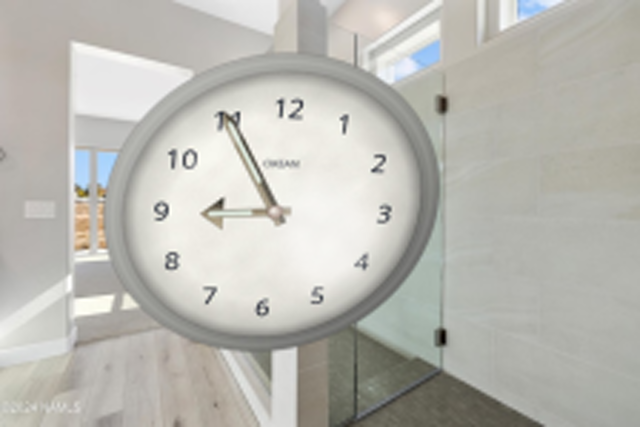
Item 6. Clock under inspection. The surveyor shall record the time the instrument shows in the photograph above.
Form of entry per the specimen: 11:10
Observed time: 8:55
